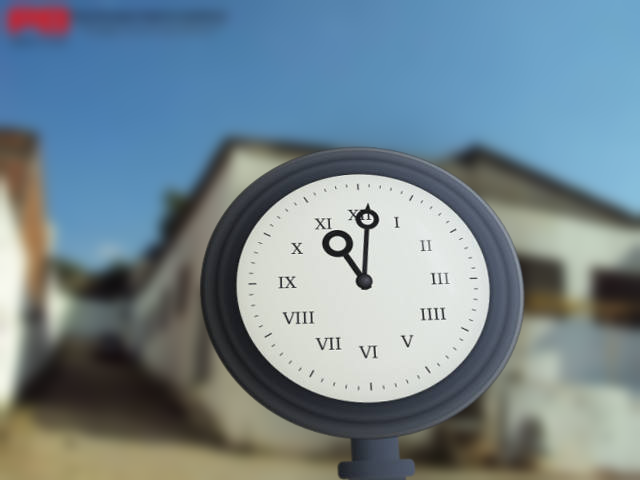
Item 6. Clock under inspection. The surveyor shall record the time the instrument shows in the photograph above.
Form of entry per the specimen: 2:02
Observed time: 11:01
